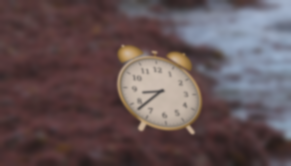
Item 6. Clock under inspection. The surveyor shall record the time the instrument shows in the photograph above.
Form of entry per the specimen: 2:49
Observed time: 8:38
